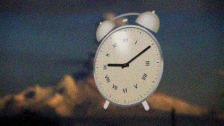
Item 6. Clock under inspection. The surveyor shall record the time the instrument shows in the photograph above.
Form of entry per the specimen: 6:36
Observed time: 9:10
